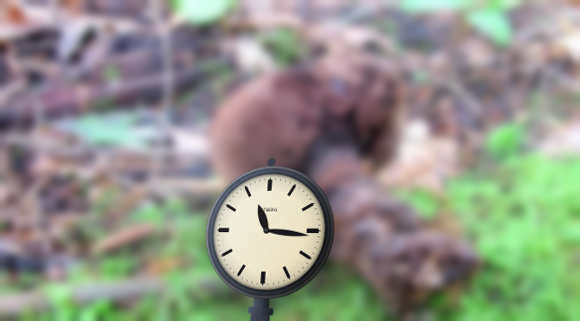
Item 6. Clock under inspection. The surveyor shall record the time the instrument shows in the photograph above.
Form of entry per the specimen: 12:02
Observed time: 11:16
